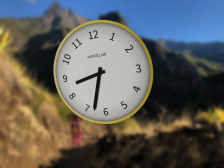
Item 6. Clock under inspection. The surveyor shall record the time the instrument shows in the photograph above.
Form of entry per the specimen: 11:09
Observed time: 8:33
